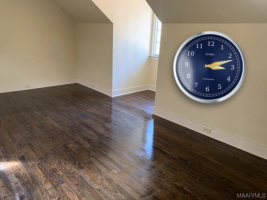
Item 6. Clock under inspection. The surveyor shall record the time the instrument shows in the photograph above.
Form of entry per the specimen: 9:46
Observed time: 3:12
